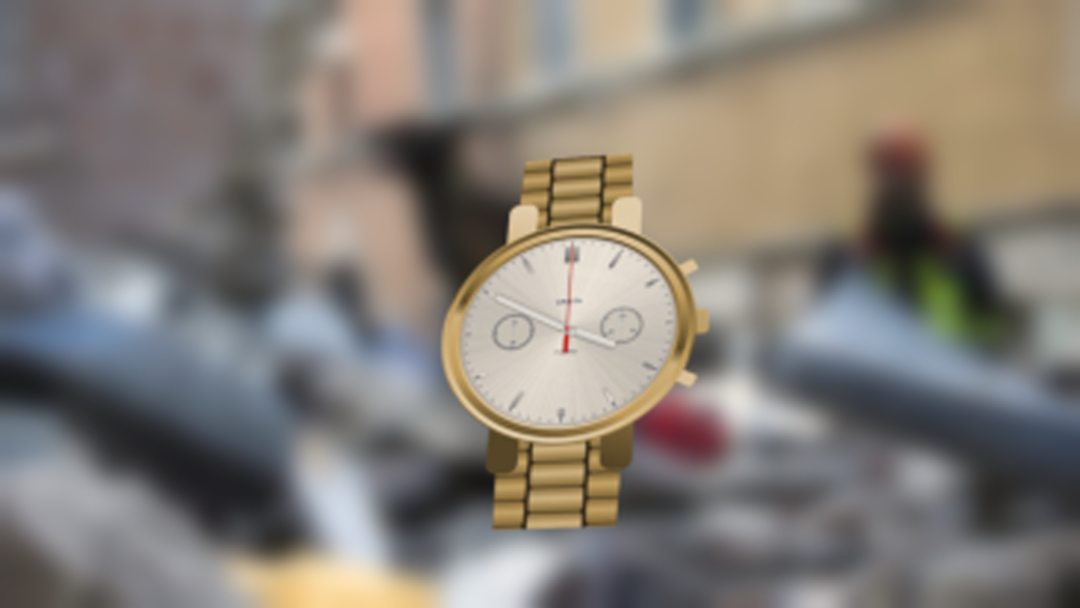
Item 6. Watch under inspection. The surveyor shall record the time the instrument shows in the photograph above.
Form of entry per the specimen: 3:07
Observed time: 3:50
